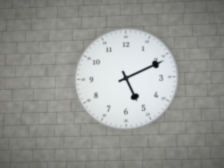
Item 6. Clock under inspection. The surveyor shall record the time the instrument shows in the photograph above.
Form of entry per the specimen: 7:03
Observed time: 5:11
